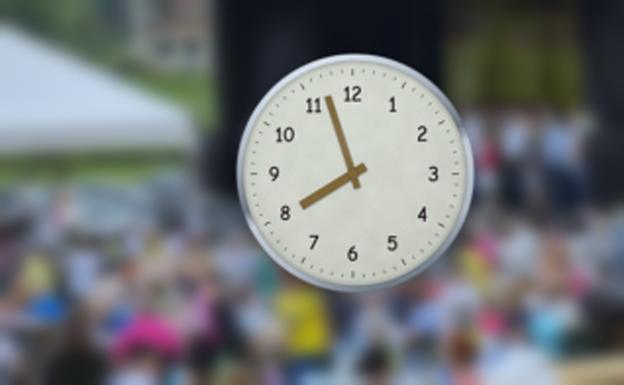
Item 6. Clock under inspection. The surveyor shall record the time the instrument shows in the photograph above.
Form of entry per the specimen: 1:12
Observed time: 7:57
